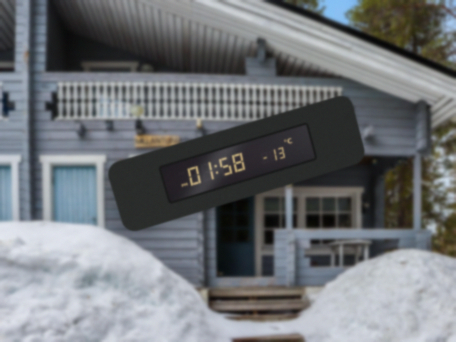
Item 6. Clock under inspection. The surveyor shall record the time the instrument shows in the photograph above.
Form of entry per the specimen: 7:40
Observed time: 1:58
